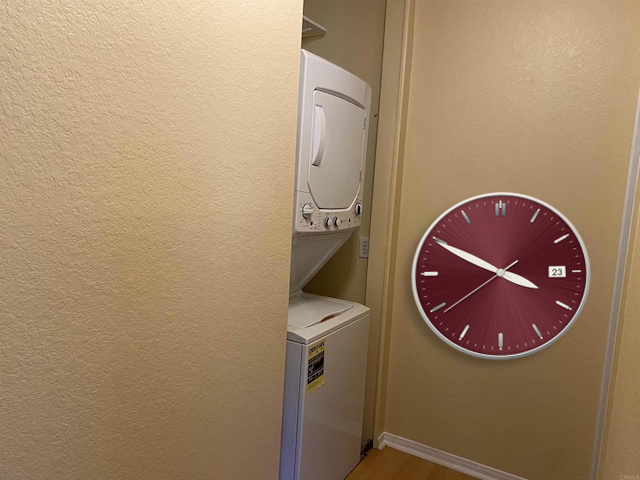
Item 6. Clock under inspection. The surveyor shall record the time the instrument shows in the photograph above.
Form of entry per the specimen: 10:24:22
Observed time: 3:49:39
